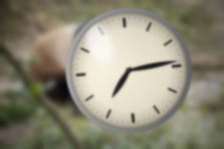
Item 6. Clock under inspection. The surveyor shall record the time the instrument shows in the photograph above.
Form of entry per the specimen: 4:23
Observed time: 7:14
